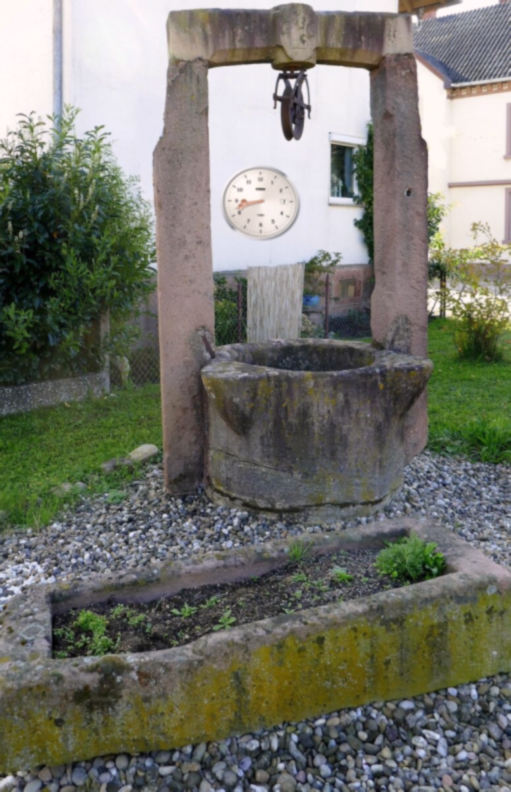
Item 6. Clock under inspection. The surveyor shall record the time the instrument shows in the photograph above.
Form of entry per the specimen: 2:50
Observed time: 8:42
